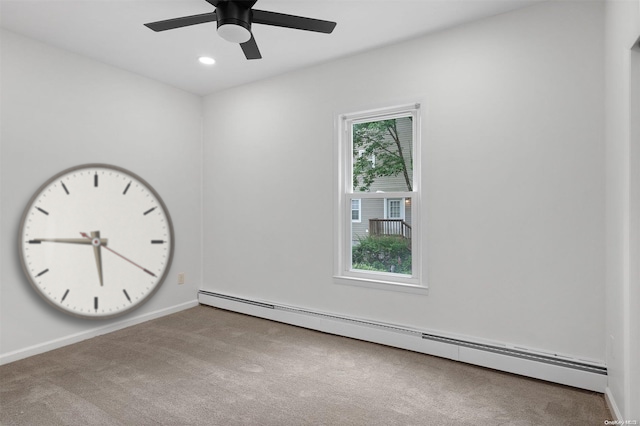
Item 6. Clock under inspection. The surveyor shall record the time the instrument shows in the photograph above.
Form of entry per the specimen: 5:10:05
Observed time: 5:45:20
